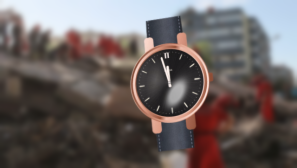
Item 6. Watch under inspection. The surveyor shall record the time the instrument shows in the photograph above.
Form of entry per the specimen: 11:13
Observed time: 11:58
